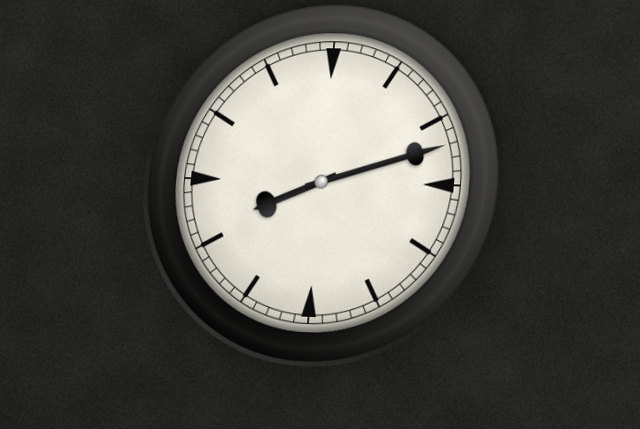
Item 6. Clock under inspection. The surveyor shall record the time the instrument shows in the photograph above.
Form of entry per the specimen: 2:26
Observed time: 8:12
